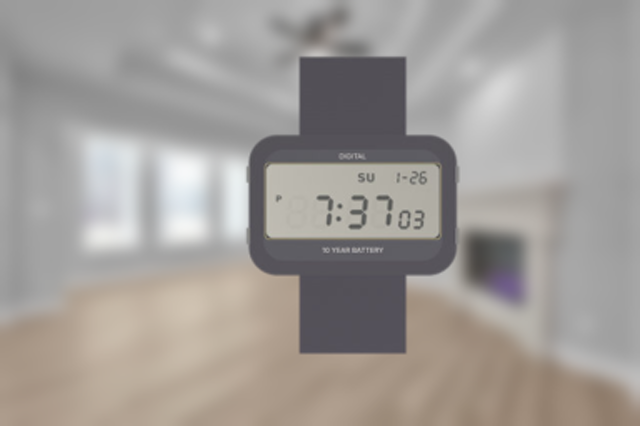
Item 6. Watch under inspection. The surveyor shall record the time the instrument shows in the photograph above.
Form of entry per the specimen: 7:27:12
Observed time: 7:37:03
